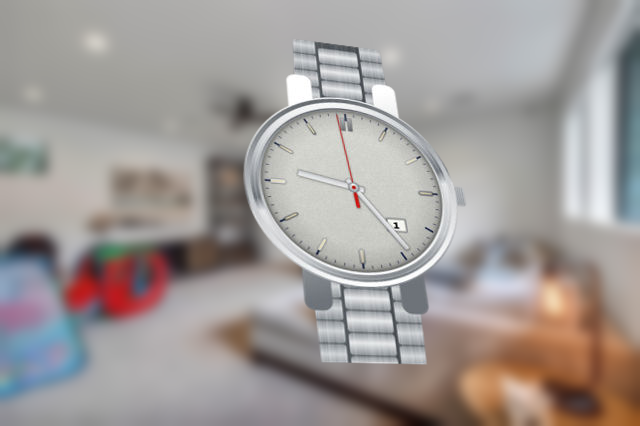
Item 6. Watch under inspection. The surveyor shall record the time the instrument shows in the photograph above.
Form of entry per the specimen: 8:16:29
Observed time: 9:23:59
